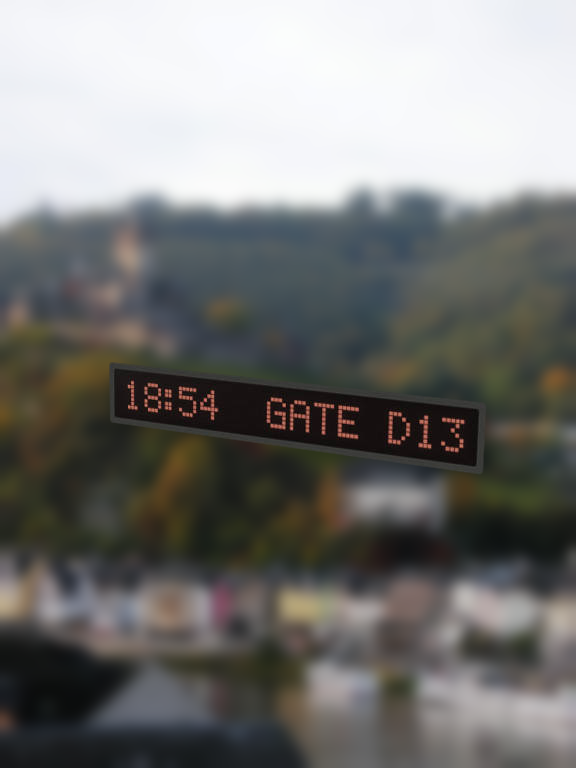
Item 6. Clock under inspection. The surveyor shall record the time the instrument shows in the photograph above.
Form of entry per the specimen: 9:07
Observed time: 18:54
